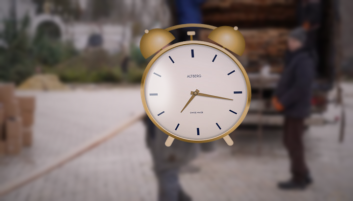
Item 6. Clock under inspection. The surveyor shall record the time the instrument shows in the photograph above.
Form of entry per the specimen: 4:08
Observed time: 7:17
